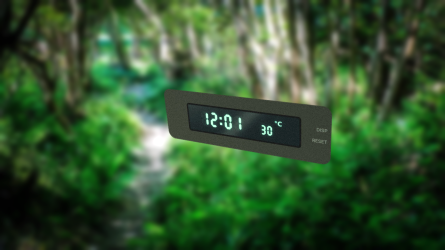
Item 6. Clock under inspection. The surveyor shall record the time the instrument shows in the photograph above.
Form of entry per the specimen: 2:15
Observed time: 12:01
